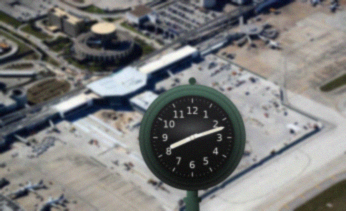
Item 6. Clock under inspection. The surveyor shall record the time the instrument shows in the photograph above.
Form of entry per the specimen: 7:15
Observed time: 8:12
